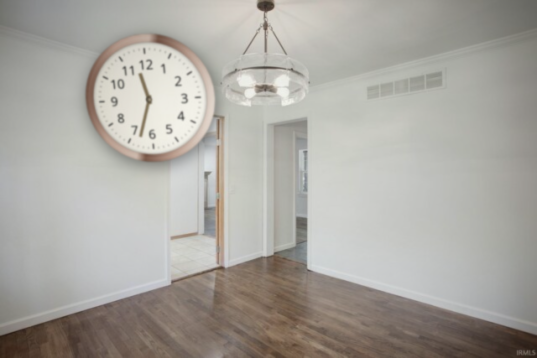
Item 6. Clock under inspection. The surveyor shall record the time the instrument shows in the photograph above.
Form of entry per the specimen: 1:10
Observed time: 11:33
